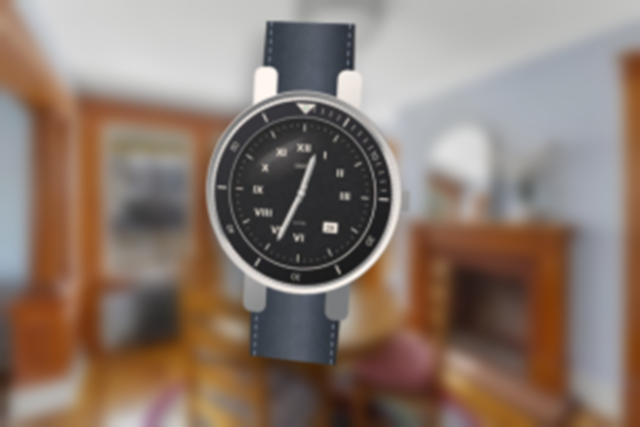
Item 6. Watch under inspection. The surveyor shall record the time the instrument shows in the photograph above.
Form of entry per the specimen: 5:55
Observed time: 12:34
